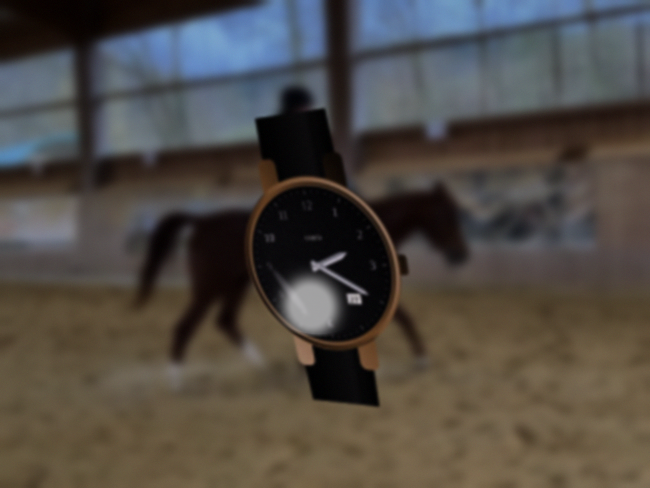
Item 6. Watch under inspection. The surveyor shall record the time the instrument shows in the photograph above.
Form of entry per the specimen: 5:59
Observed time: 2:20
